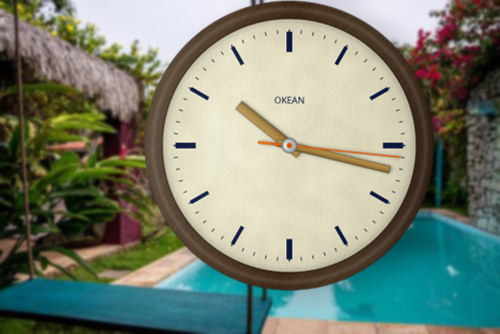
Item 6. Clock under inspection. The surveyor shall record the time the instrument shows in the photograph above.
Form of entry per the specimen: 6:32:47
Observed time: 10:17:16
